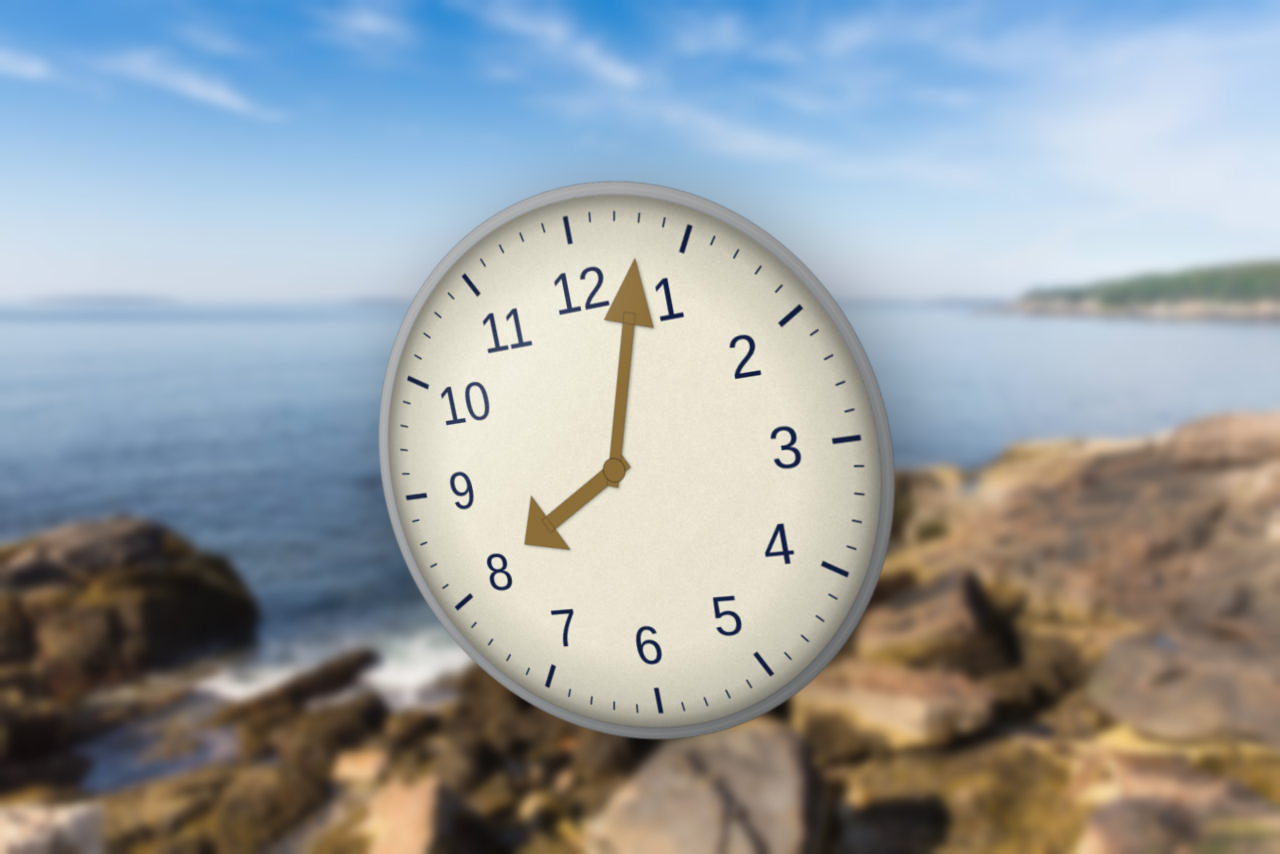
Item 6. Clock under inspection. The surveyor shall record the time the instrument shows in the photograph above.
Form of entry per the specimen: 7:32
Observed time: 8:03
